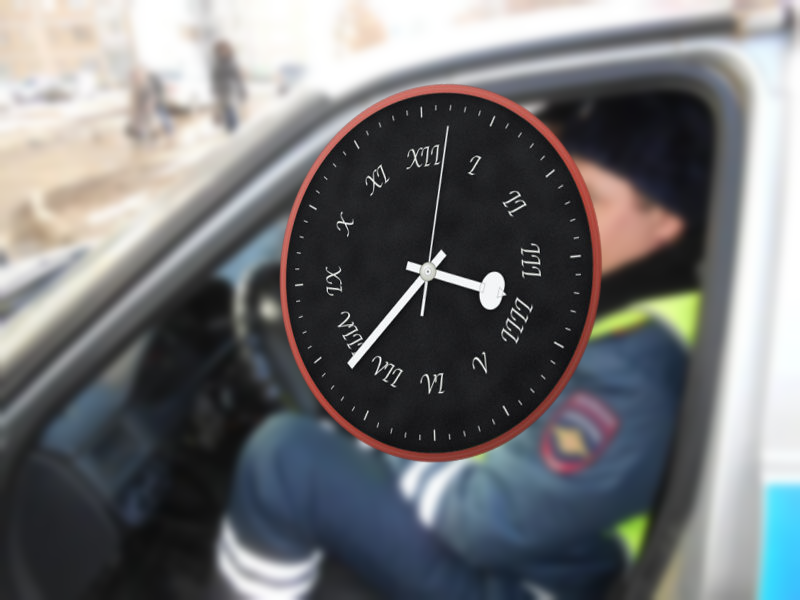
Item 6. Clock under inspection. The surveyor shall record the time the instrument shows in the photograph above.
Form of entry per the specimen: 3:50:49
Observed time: 3:38:02
